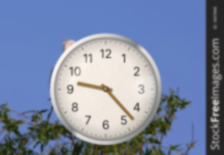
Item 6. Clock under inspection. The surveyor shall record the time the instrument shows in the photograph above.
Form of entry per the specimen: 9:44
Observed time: 9:23
